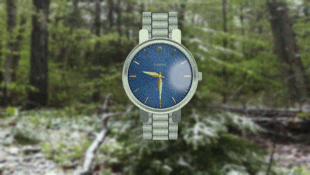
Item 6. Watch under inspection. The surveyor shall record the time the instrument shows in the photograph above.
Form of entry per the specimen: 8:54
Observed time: 9:30
